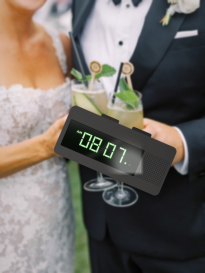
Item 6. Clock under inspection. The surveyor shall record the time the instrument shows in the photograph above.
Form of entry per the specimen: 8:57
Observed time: 8:07
